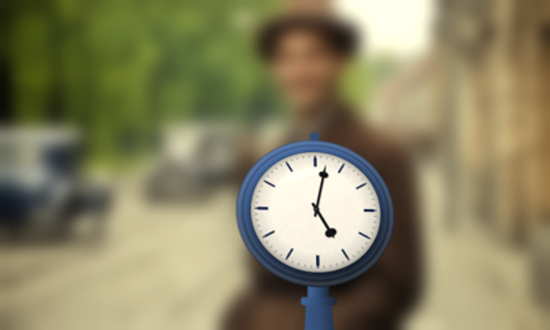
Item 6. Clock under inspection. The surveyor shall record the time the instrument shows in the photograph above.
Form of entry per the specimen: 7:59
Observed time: 5:02
